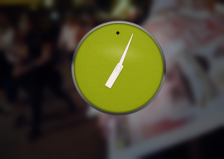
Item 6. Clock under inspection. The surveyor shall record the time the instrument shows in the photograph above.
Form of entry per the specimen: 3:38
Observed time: 7:04
